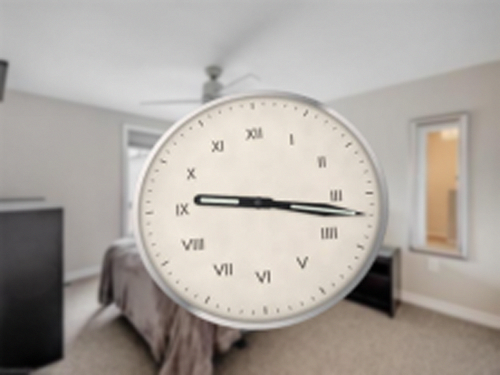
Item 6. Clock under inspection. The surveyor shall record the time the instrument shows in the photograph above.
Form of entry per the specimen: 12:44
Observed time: 9:17
